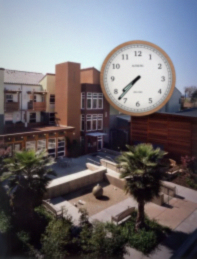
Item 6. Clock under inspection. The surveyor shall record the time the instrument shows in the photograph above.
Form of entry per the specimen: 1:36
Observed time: 7:37
